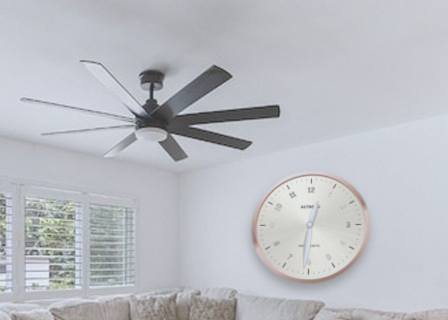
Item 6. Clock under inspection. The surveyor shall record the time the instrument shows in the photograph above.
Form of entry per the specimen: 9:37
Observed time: 12:31
